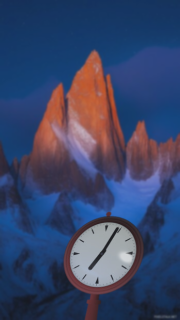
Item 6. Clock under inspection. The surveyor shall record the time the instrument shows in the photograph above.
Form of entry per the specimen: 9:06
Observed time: 7:04
